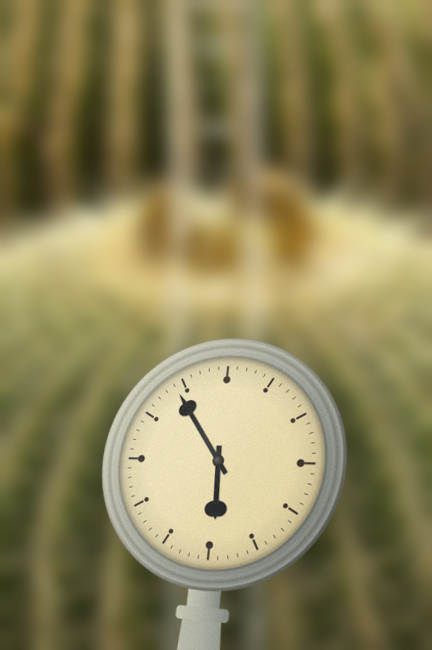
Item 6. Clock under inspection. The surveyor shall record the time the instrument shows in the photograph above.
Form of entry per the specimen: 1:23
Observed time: 5:54
